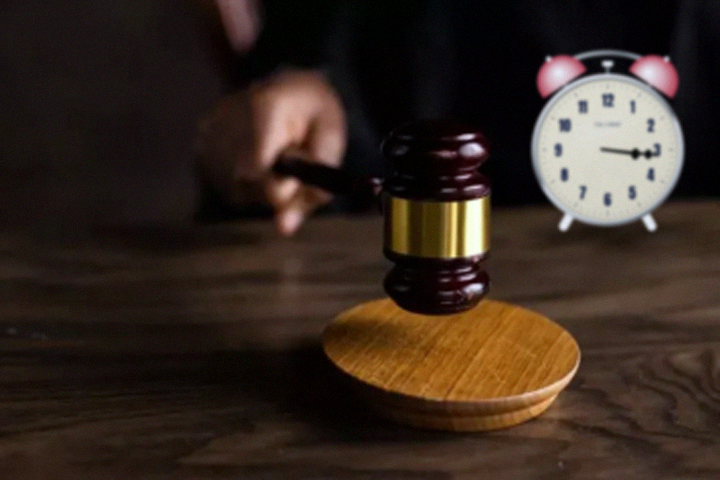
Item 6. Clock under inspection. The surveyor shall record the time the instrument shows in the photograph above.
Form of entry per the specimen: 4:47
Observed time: 3:16
